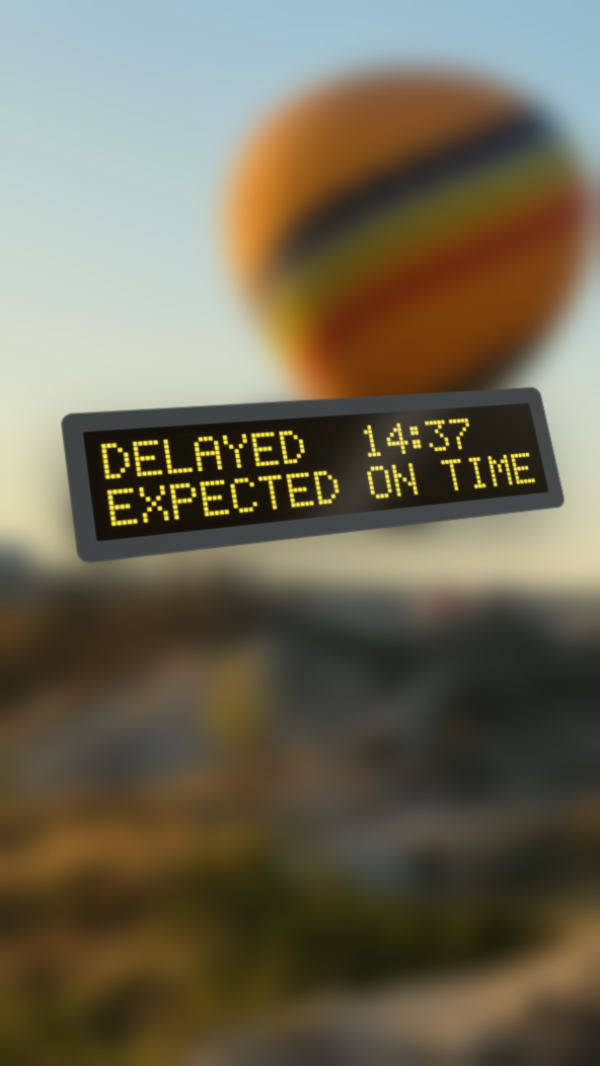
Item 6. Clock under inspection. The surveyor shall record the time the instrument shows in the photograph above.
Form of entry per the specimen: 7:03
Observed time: 14:37
